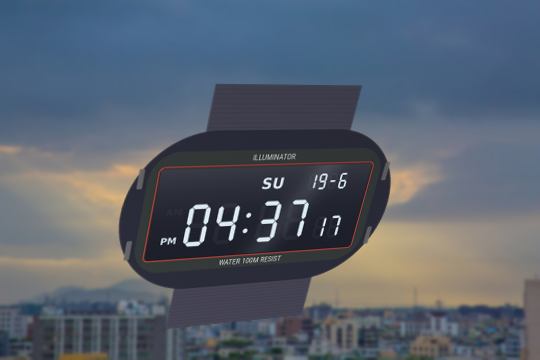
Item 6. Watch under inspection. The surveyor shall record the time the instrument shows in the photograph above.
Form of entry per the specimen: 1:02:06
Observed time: 4:37:17
